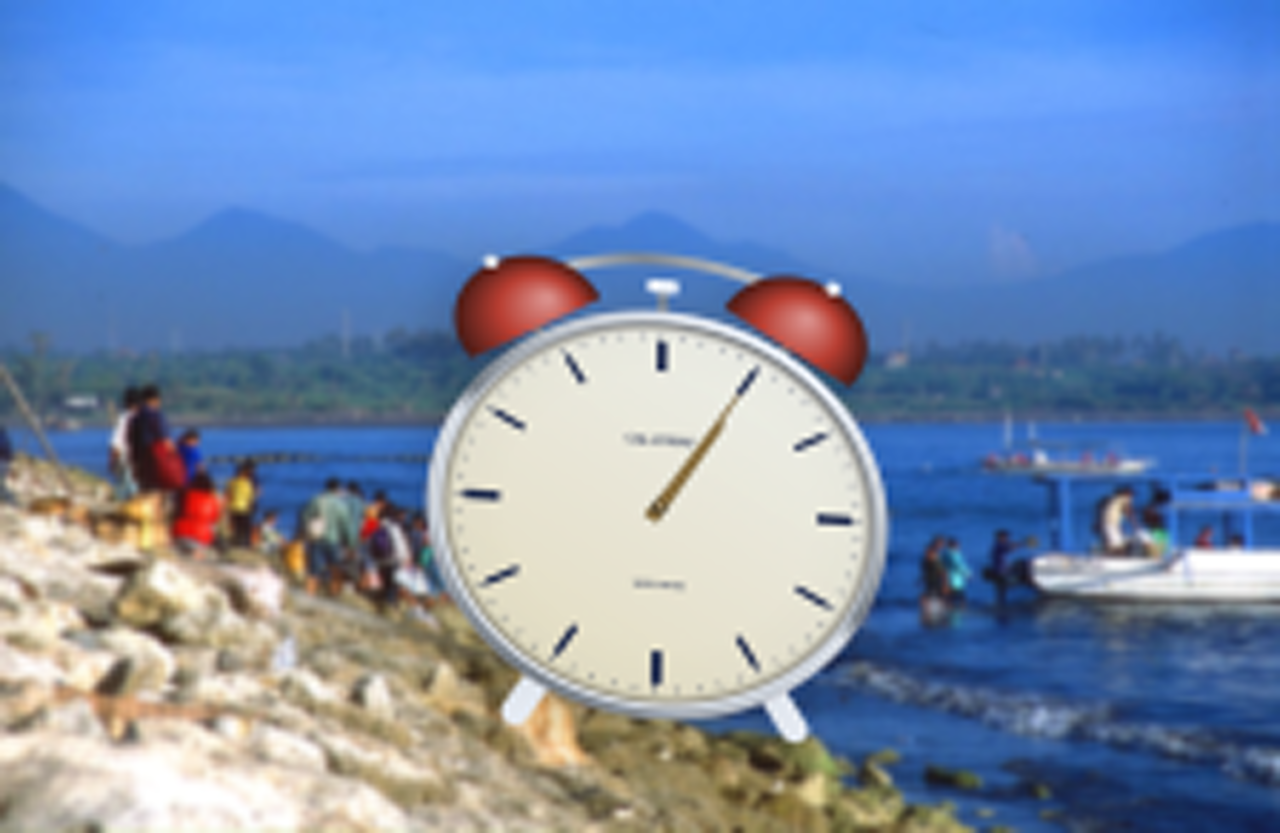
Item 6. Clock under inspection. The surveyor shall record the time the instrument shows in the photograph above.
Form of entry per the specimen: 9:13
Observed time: 1:05
